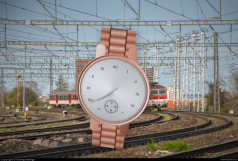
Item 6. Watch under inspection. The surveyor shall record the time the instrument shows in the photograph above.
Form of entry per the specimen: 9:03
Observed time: 7:39
